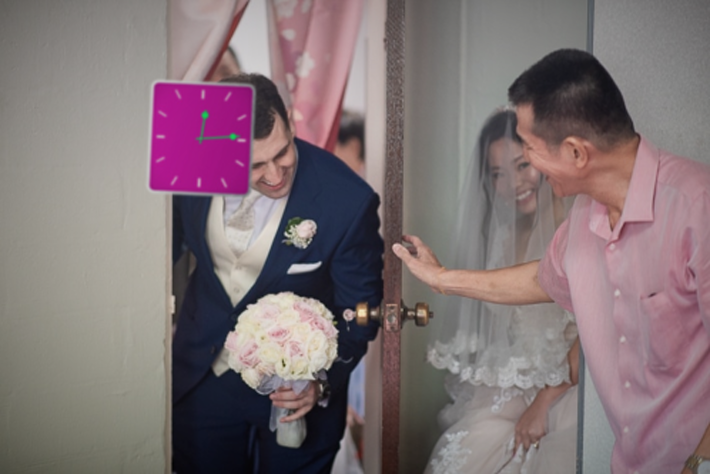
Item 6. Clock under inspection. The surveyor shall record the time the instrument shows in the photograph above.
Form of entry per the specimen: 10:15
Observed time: 12:14
